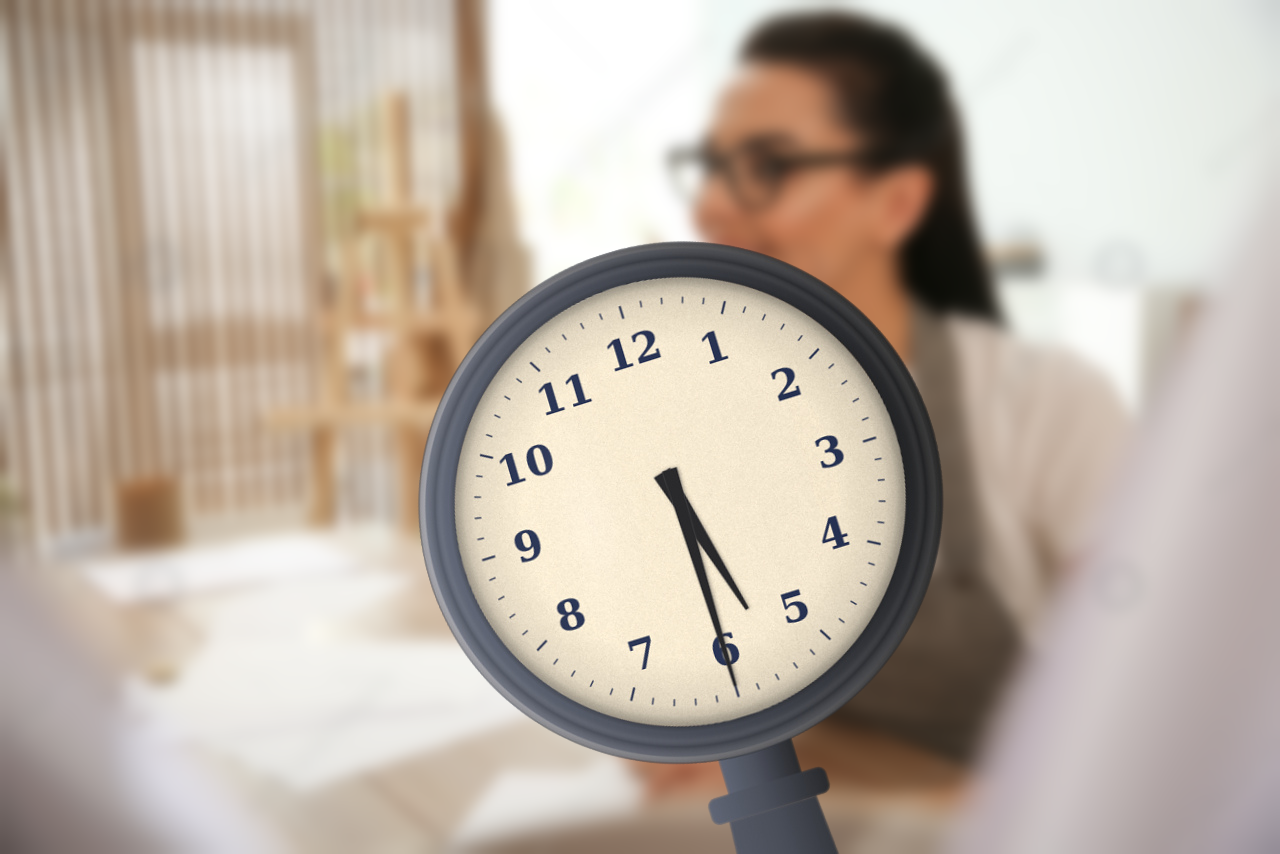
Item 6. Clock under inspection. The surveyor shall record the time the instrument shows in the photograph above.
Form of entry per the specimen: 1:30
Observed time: 5:30
